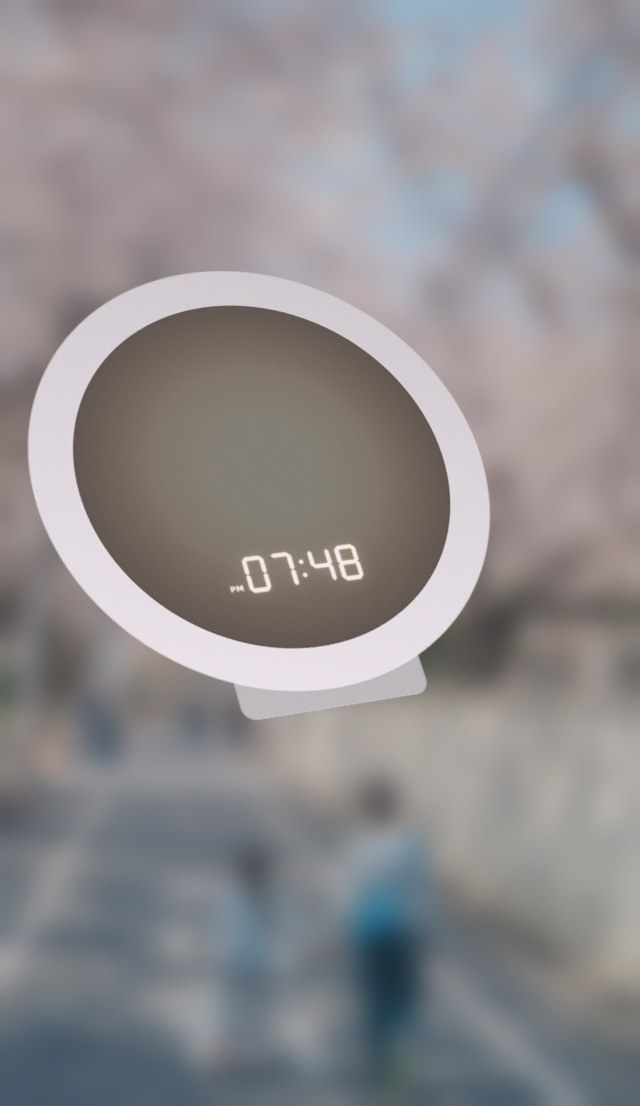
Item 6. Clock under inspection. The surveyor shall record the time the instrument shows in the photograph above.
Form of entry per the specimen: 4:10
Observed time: 7:48
